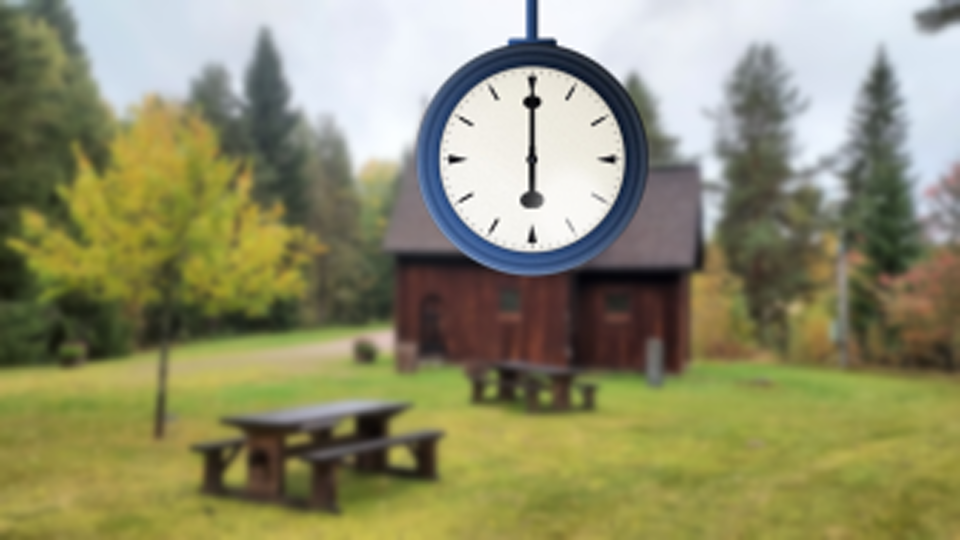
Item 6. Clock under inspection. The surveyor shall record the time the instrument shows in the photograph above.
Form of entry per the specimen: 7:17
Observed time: 6:00
